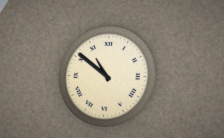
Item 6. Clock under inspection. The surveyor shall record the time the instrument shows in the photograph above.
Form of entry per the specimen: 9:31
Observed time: 10:51
